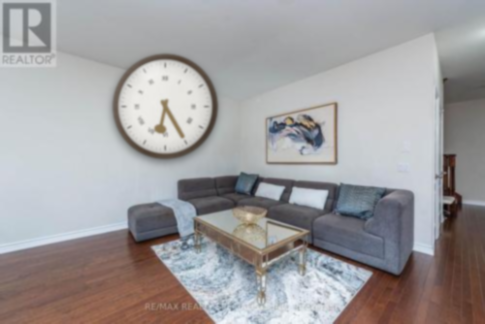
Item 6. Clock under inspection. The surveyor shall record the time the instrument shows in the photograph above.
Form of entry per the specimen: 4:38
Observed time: 6:25
